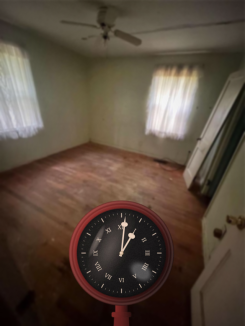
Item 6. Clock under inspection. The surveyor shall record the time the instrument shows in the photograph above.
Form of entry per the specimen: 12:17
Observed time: 1:01
